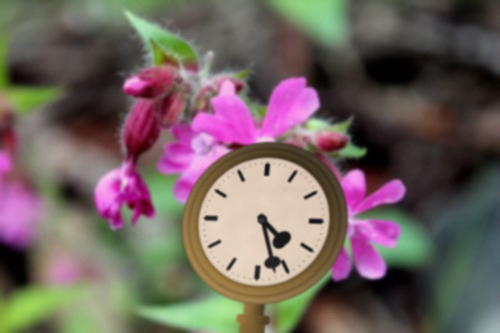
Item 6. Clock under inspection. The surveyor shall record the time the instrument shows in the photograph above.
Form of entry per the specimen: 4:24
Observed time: 4:27
